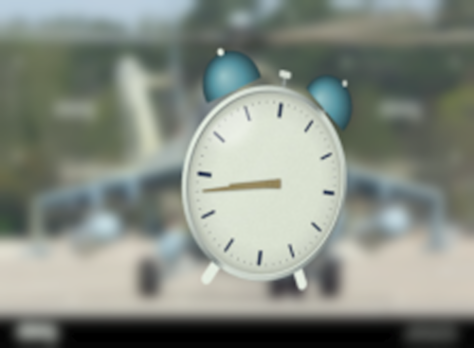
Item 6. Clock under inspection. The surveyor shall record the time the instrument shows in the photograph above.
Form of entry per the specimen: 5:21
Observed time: 8:43
